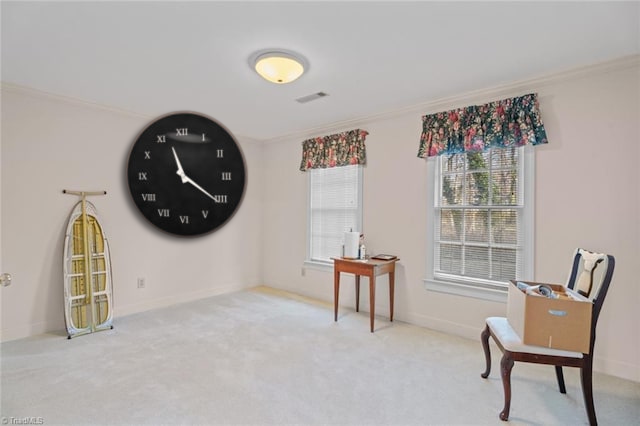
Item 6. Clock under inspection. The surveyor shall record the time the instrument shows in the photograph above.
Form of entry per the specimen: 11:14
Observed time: 11:21
